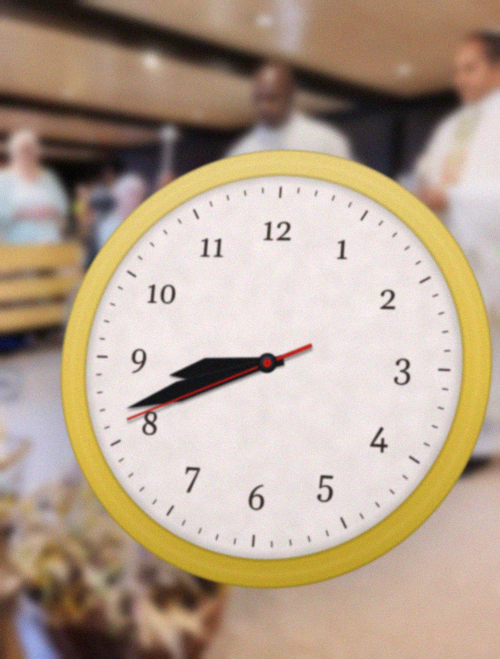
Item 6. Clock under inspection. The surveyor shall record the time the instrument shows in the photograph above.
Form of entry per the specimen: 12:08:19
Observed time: 8:41:41
